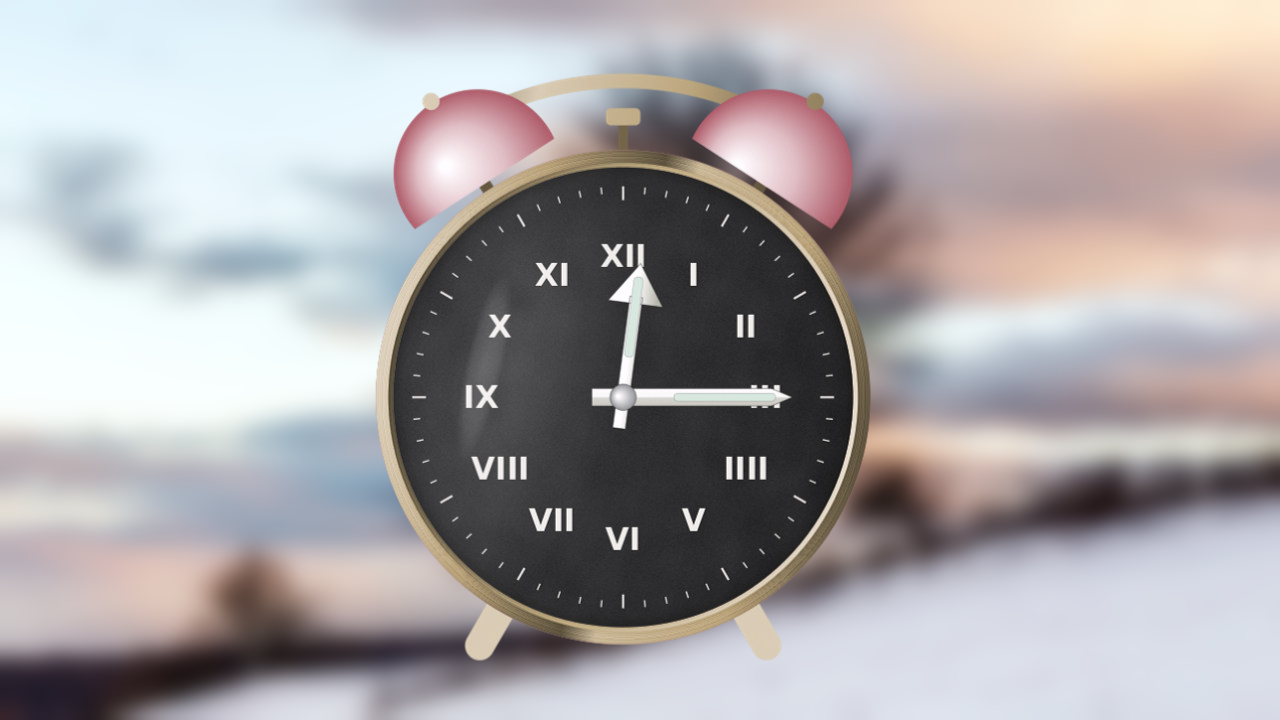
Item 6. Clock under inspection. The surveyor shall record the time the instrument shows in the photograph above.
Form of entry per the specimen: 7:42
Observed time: 12:15
